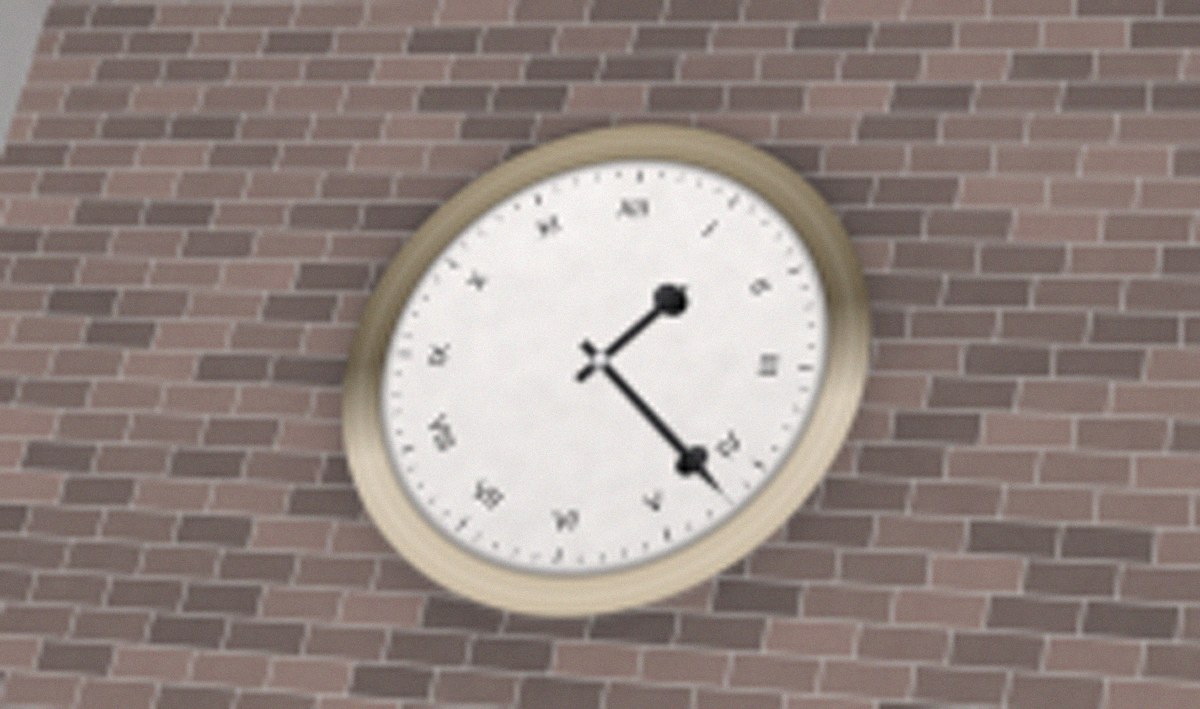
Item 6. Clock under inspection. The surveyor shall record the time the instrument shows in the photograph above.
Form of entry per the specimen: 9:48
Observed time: 1:22
